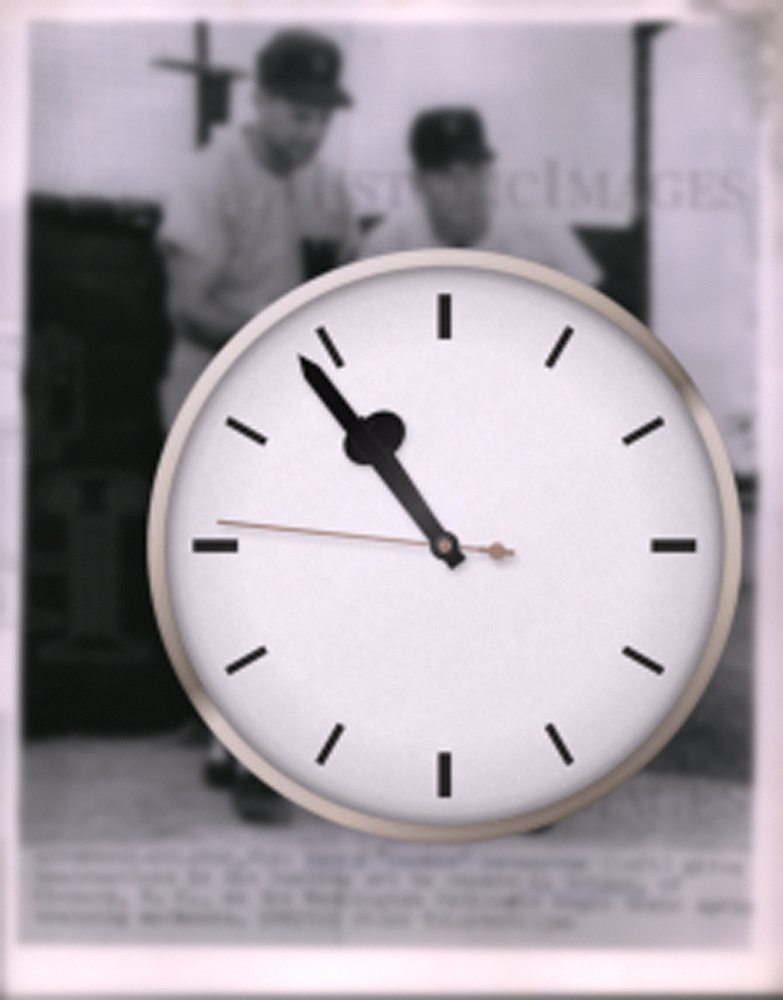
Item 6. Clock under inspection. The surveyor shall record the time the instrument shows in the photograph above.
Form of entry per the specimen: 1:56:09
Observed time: 10:53:46
